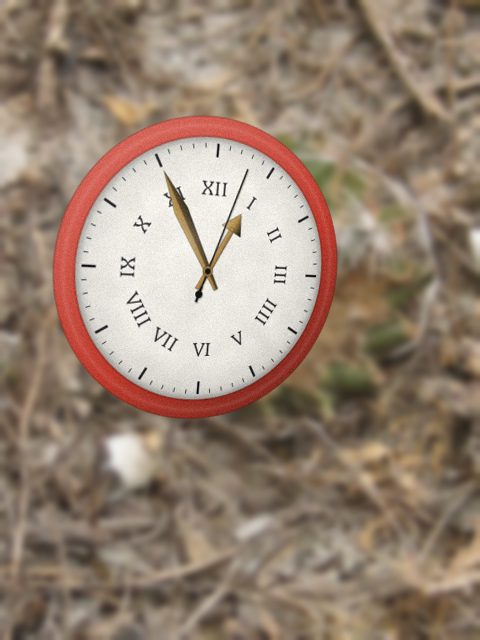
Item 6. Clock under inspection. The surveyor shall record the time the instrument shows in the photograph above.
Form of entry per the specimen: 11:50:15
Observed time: 12:55:03
